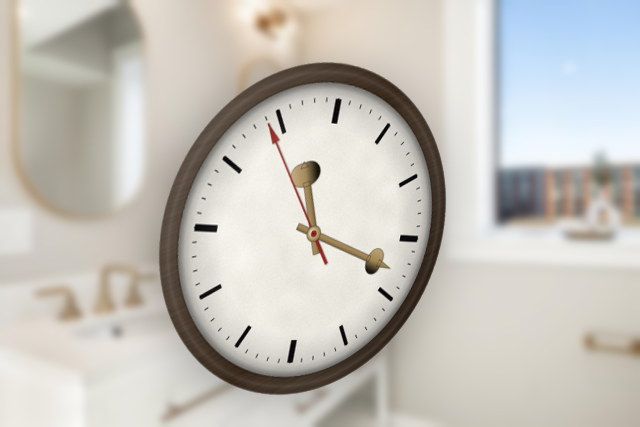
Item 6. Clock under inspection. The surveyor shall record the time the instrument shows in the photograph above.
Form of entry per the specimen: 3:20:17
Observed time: 11:17:54
